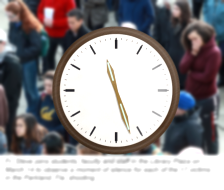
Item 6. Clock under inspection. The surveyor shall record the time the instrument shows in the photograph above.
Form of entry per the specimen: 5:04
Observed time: 11:27
